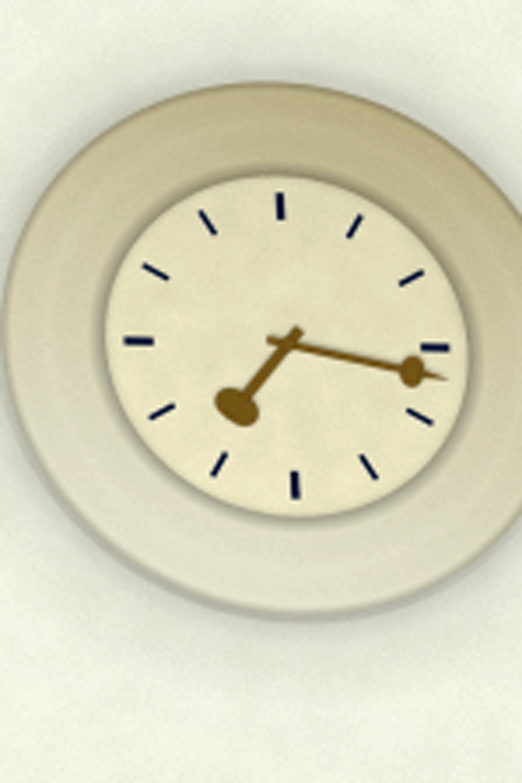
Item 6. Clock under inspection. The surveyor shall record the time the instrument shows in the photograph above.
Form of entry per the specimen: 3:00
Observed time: 7:17
